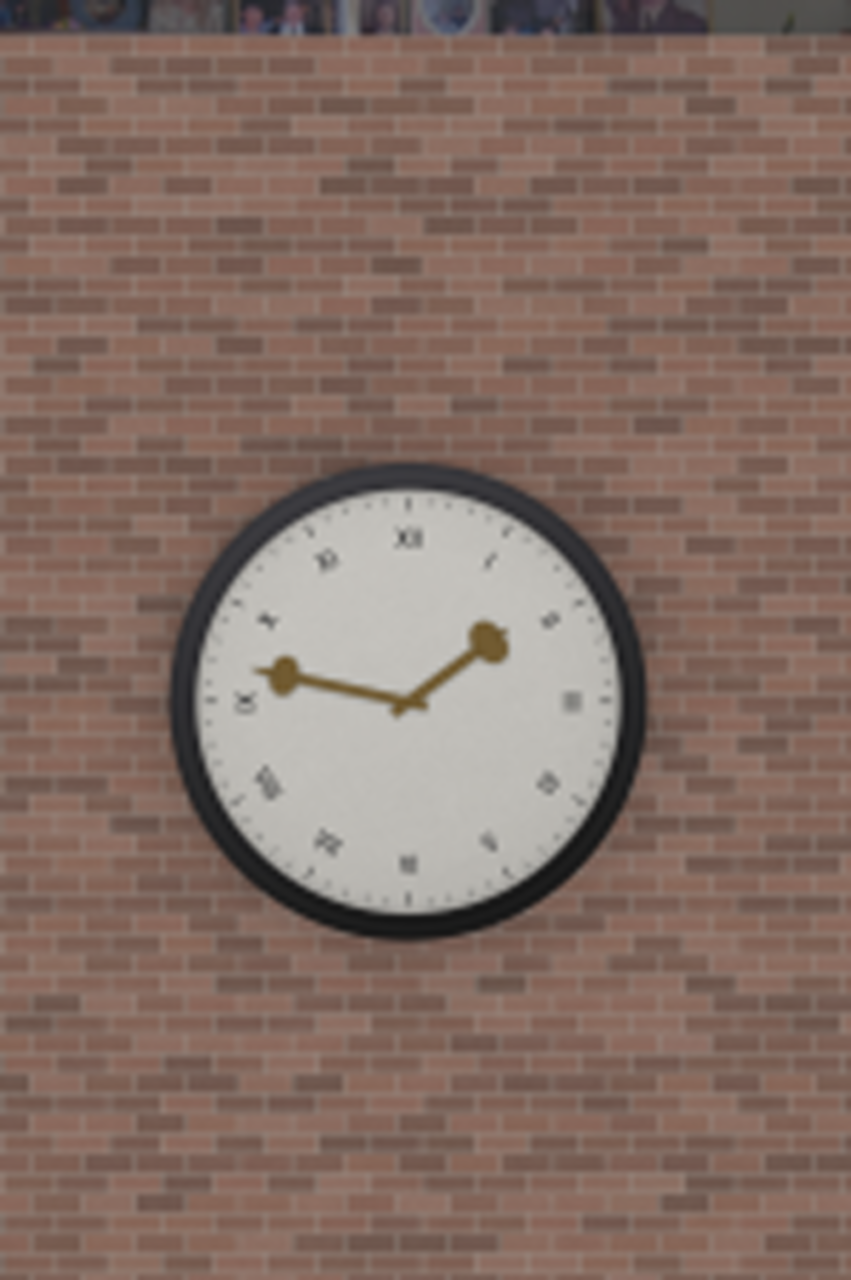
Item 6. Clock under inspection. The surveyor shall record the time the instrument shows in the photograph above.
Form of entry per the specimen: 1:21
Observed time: 1:47
